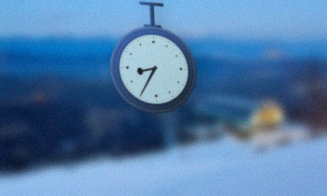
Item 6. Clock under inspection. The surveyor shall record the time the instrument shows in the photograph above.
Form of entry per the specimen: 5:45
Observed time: 8:35
